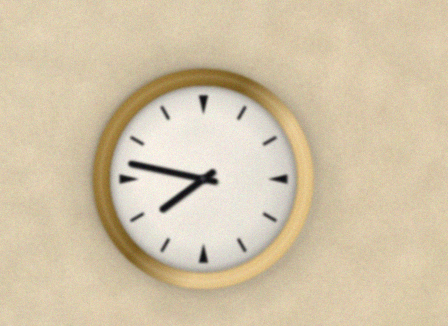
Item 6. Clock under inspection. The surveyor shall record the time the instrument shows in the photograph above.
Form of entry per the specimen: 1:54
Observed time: 7:47
